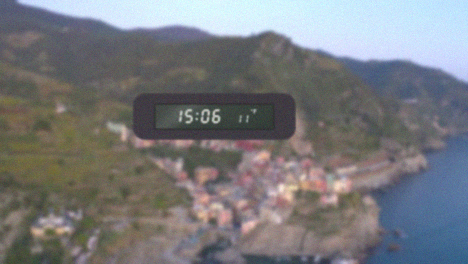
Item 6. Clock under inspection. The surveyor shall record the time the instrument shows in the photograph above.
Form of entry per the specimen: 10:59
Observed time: 15:06
